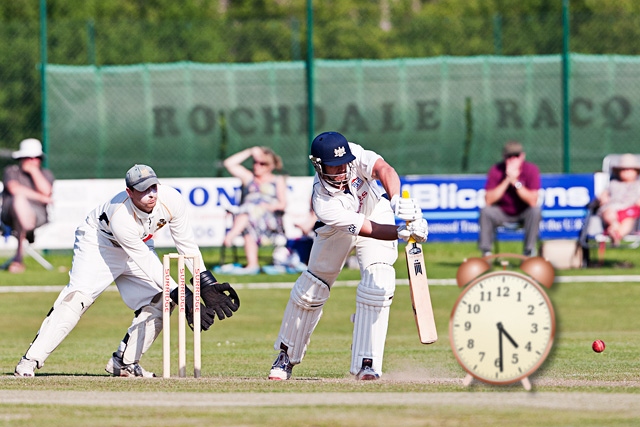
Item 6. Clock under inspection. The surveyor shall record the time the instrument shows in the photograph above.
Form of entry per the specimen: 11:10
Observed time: 4:29
